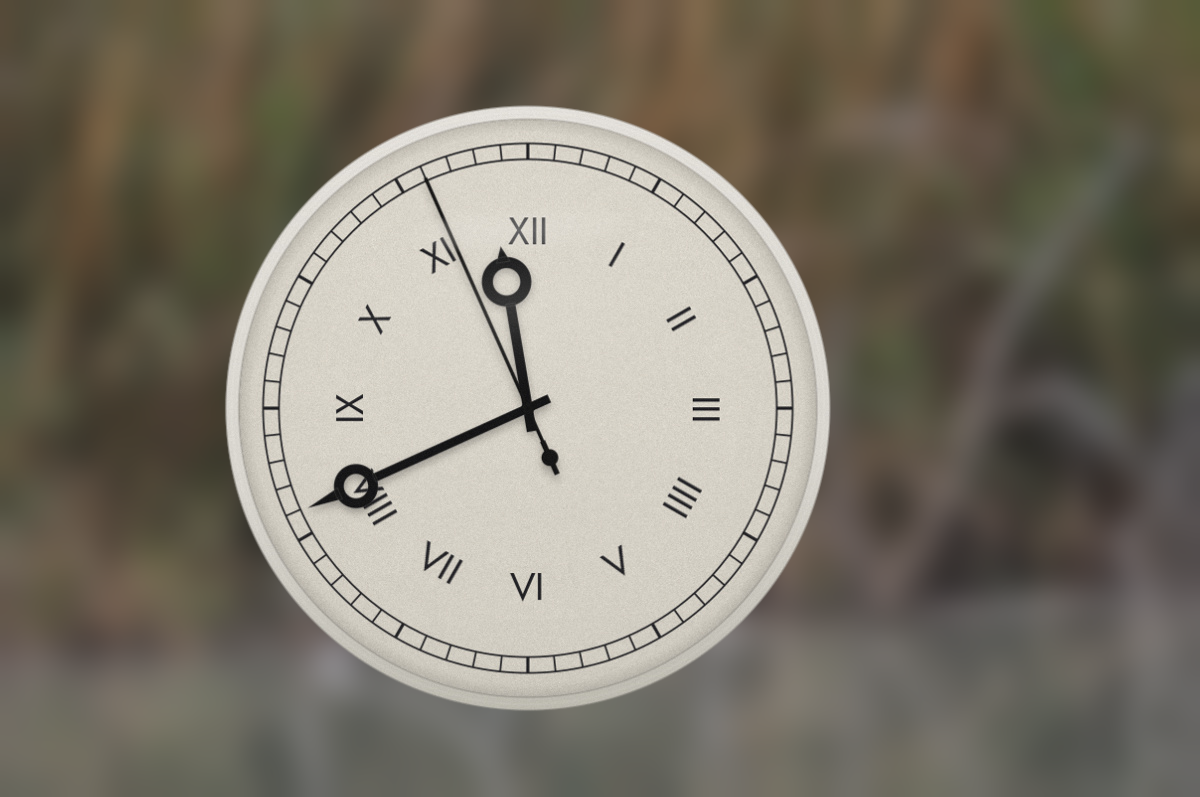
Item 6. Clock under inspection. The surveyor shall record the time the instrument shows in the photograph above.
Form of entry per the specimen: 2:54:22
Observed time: 11:40:56
